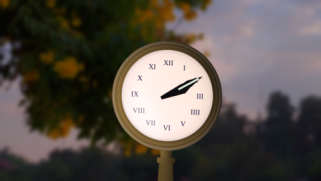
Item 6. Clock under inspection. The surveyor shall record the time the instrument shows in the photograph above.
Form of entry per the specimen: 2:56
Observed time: 2:10
